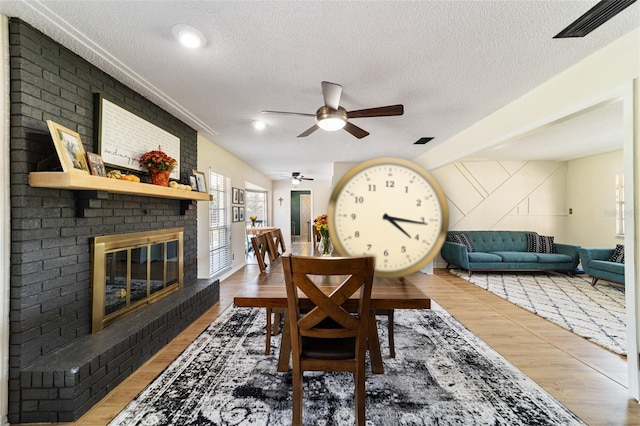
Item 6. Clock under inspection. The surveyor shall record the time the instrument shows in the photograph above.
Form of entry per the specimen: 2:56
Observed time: 4:16
